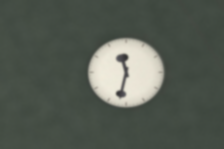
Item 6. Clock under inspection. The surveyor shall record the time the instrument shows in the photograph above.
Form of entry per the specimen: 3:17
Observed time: 11:32
